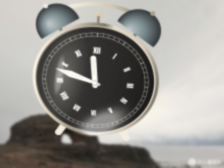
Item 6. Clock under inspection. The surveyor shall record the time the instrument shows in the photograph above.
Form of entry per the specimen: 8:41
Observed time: 11:48
